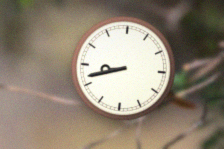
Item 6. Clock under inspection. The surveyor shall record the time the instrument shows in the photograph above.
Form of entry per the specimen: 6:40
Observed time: 8:42
